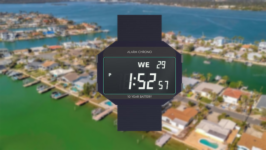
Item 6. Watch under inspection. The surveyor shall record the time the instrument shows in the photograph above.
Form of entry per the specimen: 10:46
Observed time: 1:52
